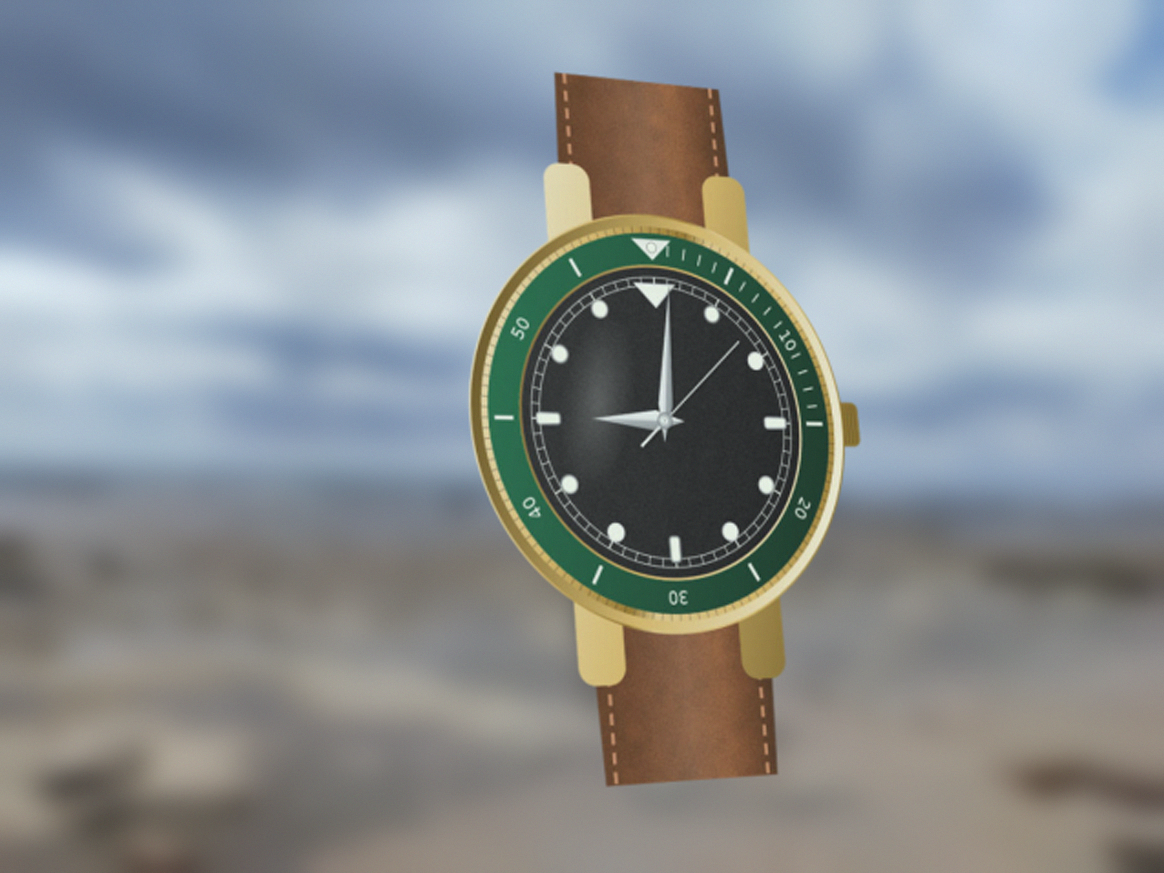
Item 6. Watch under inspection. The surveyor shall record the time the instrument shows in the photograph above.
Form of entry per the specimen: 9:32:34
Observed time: 9:01:08
